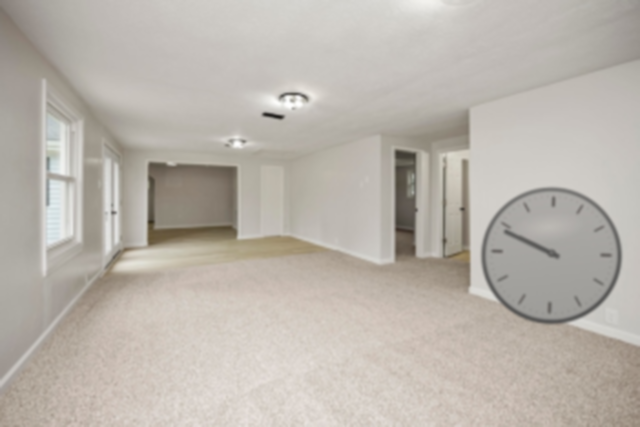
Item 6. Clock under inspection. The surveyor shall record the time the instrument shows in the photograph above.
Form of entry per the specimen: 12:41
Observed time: 9:49
